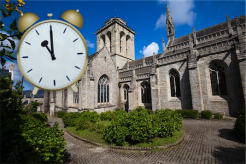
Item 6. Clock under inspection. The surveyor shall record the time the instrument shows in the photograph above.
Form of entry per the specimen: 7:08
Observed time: 11:00
